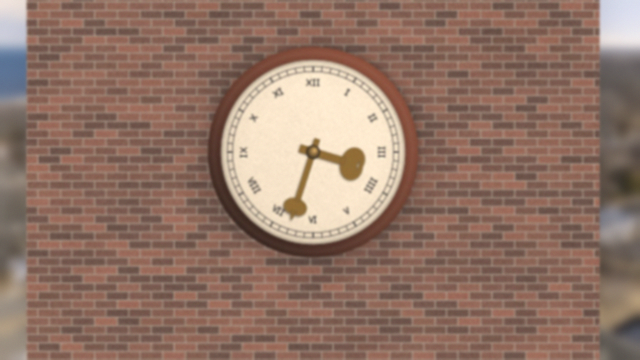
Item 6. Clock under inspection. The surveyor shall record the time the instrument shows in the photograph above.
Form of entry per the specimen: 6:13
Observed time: 3:33
